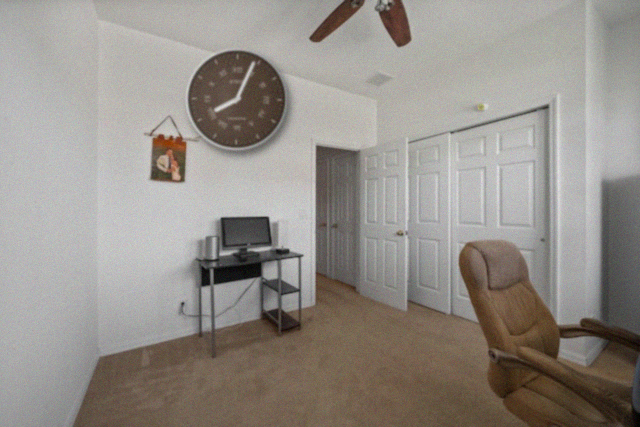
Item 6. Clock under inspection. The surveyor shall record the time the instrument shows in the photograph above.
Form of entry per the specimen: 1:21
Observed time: 8:04
